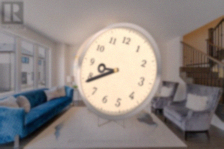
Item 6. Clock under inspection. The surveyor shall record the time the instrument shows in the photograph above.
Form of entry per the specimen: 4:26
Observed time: 8:39
